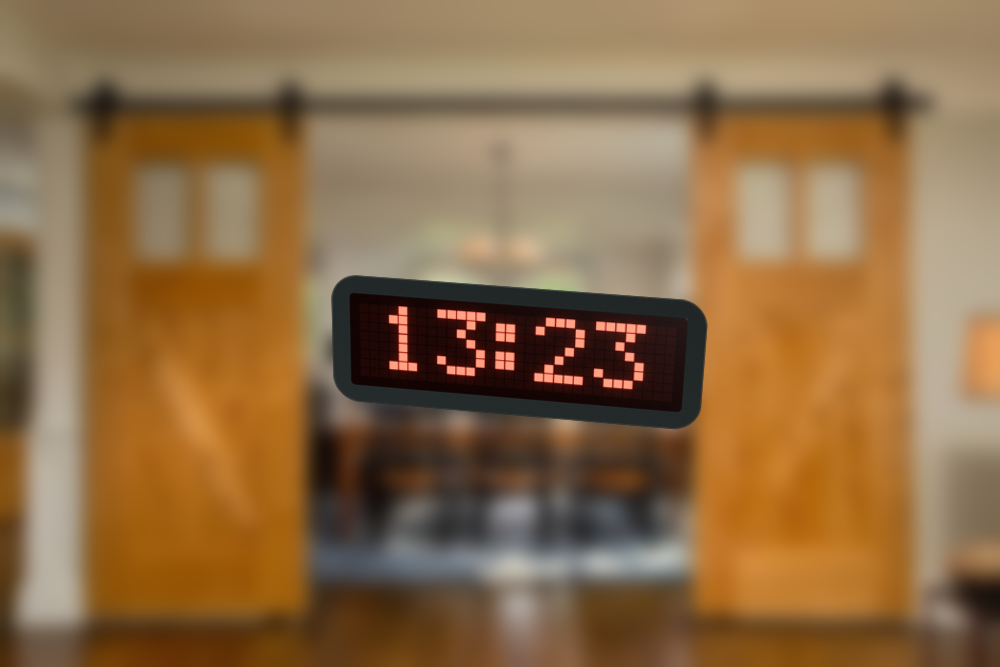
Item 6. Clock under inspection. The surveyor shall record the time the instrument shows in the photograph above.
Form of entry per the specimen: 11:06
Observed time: 13:23
